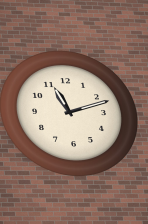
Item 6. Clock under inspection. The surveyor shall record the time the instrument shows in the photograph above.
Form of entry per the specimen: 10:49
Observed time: 11:12
